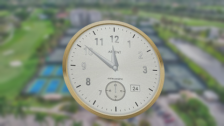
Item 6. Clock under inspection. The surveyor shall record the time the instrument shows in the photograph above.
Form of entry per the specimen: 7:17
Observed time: 11:51
